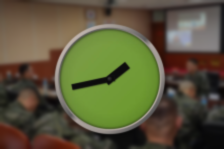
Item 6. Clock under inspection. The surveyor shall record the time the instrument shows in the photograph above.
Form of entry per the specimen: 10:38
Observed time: 1:43
